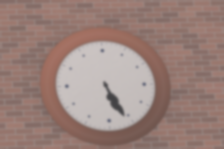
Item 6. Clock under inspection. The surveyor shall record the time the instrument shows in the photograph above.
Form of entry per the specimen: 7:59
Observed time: 5:26
